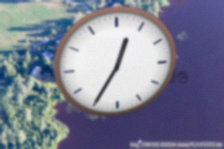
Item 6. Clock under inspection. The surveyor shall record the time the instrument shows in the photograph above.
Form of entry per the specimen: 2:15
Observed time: 12:35
